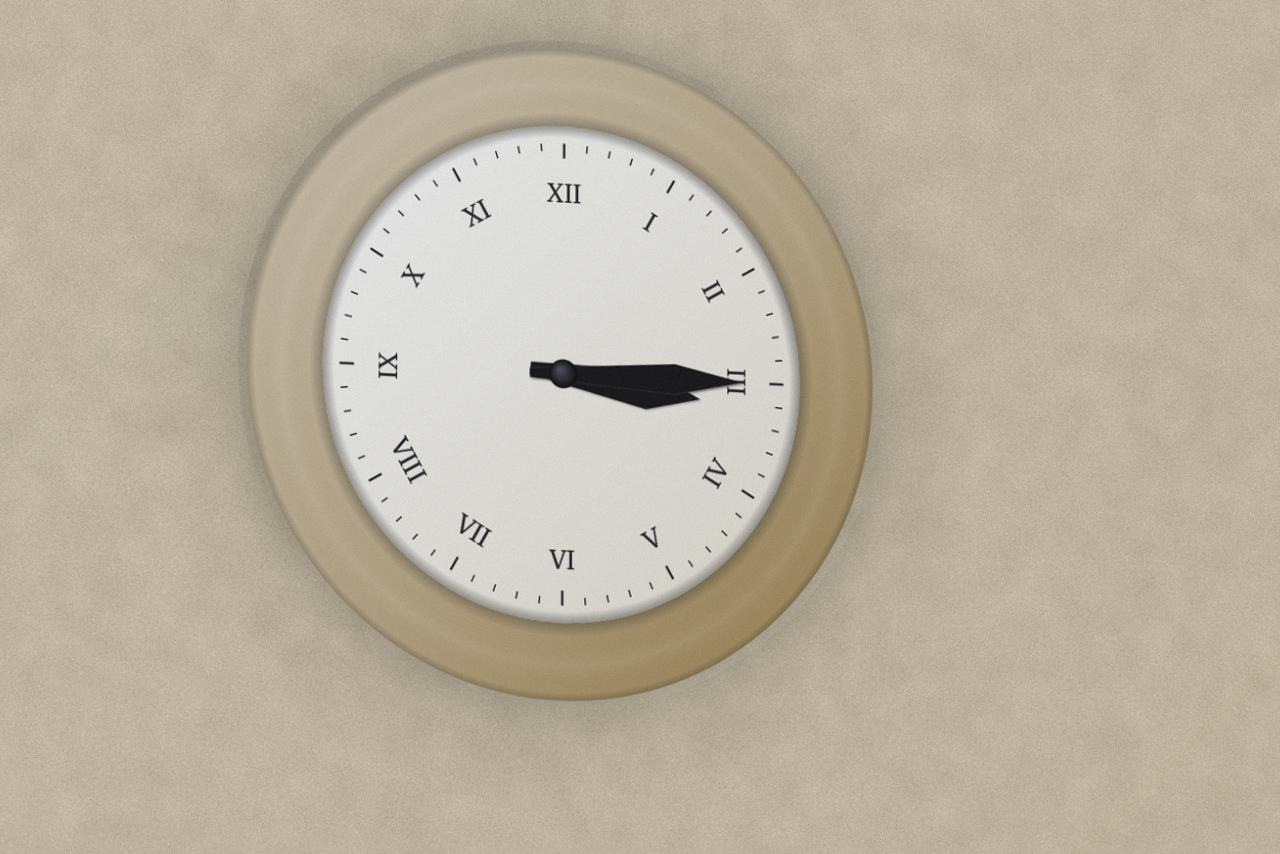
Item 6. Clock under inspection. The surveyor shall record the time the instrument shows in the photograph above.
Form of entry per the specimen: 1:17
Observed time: 3:15
